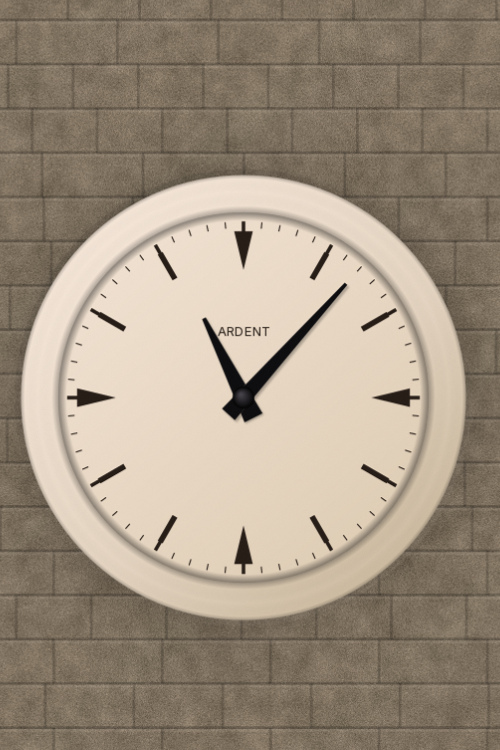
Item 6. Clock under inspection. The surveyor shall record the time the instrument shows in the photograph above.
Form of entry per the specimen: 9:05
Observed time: 11:07
